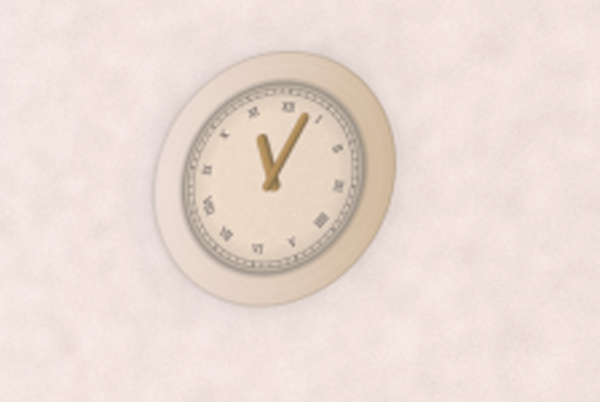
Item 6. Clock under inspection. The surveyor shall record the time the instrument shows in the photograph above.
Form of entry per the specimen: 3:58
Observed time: 11:03
